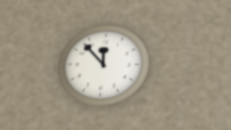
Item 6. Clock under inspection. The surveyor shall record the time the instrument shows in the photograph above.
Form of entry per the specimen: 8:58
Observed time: 11:53
